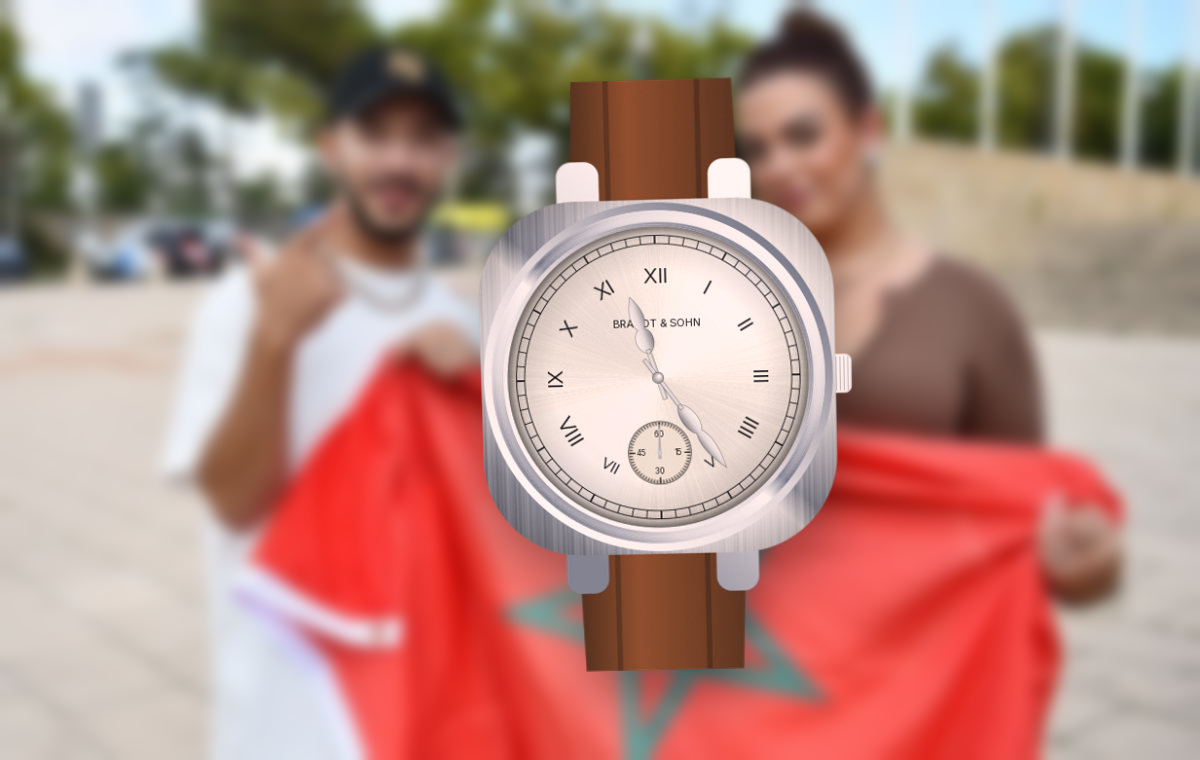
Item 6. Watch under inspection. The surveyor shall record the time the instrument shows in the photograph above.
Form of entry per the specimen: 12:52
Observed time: 11:24
